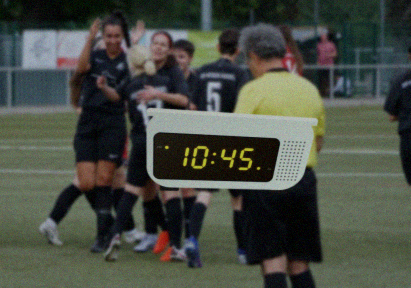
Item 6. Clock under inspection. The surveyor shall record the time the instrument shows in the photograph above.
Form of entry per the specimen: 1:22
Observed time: 10:45
